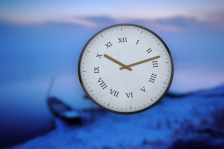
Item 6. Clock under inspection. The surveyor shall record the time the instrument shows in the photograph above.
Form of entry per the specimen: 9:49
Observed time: 10:13
